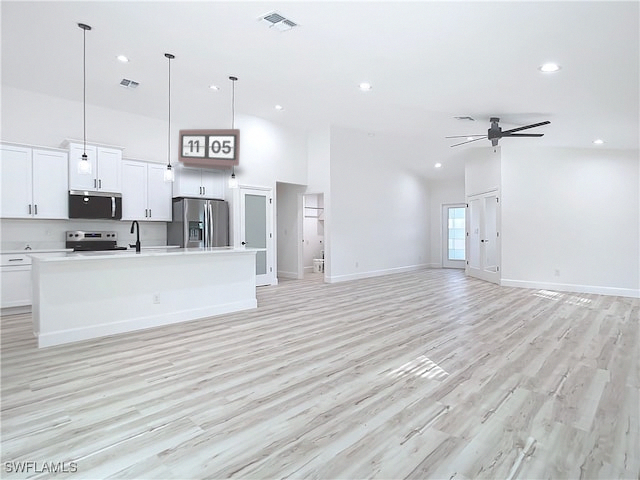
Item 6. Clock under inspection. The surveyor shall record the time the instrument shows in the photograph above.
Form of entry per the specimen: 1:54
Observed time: 11:05
